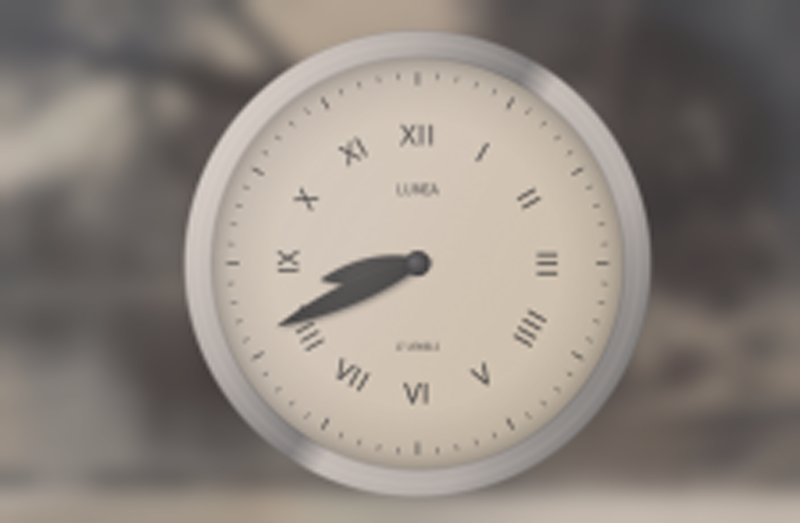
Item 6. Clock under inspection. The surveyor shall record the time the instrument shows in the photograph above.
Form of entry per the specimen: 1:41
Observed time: 8:41
